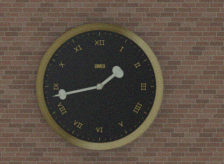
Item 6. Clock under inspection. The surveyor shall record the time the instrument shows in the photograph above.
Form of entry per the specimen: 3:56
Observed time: 1:43
